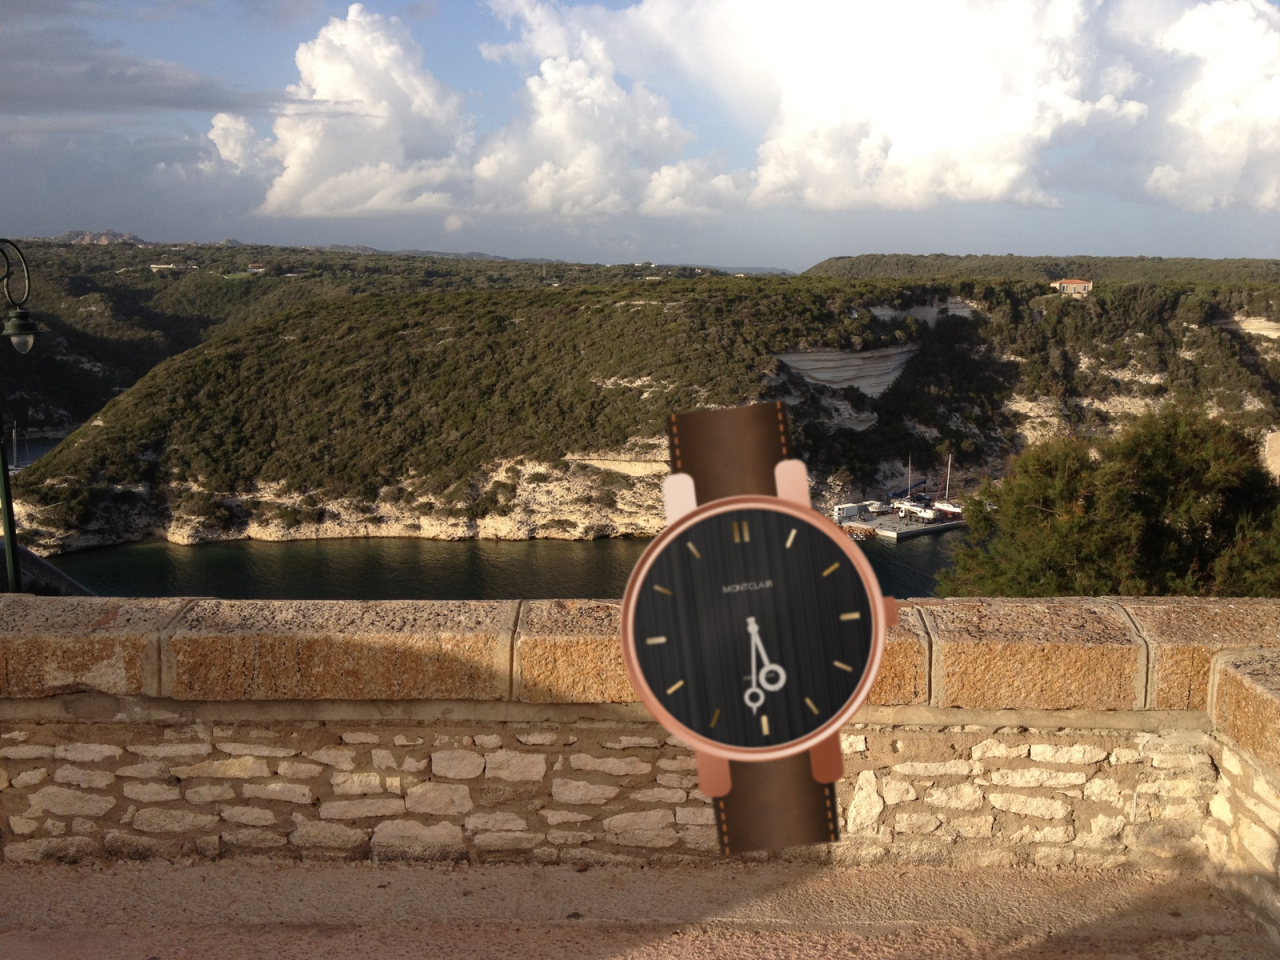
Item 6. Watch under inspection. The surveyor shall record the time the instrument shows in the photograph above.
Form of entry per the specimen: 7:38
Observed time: 5:31
